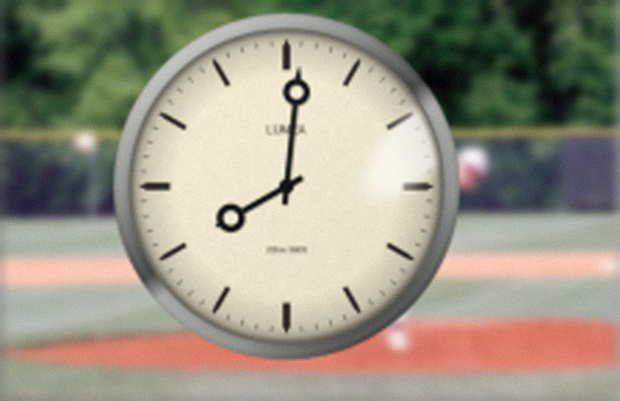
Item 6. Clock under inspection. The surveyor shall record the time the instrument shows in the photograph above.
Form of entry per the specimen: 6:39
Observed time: 8:01
